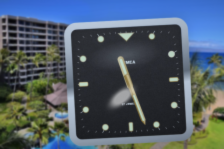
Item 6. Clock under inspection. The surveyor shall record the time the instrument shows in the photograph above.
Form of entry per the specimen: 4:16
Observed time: 11:27
